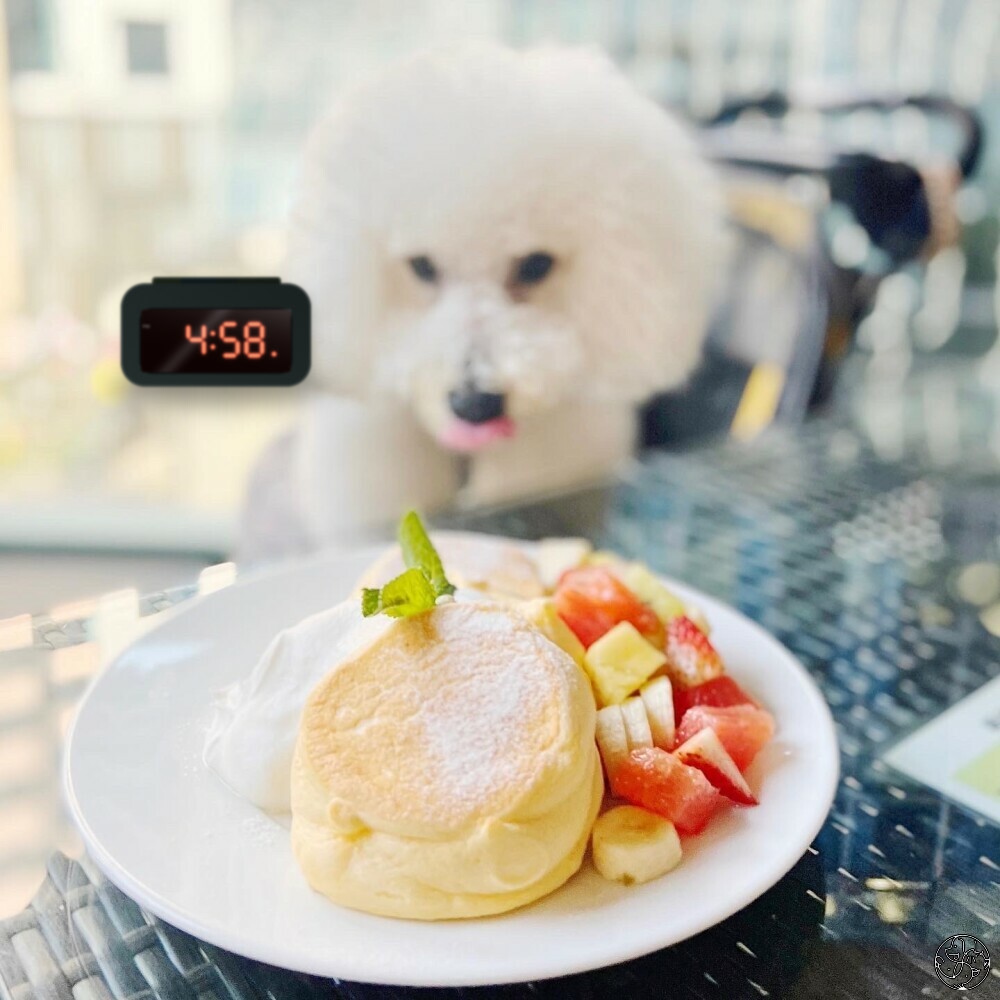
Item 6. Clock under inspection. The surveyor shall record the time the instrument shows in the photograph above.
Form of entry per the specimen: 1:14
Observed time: 4:58
